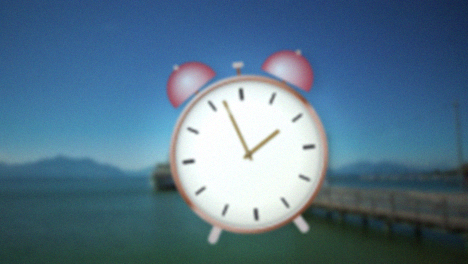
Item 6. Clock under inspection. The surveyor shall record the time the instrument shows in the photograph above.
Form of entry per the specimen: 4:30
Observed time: 1:57
